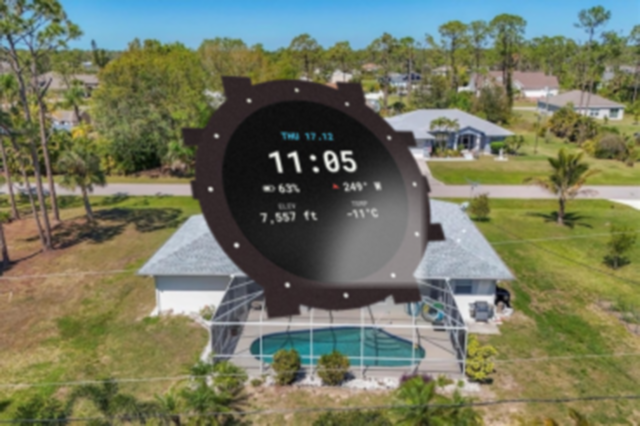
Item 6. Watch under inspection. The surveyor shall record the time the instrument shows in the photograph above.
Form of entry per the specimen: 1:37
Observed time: 11:05
